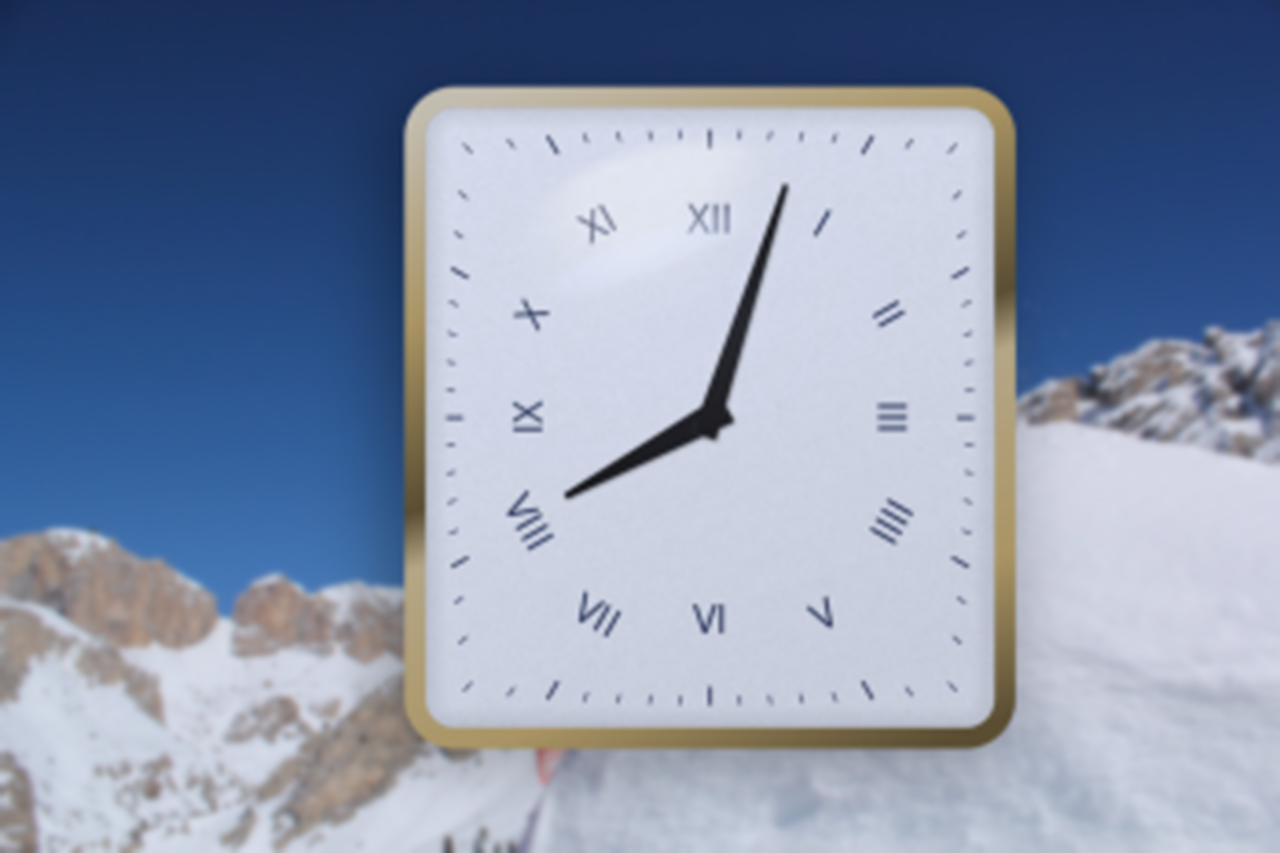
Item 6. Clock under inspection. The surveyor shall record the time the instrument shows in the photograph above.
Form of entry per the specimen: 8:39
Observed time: 8:03
